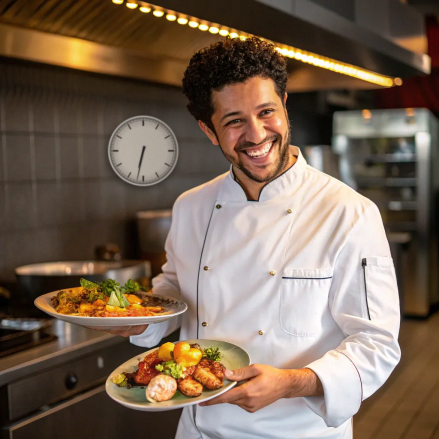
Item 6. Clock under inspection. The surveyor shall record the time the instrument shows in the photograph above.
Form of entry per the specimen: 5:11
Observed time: 6:32
